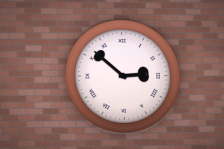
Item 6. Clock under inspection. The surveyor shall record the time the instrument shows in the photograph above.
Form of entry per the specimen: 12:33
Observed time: 2:52
